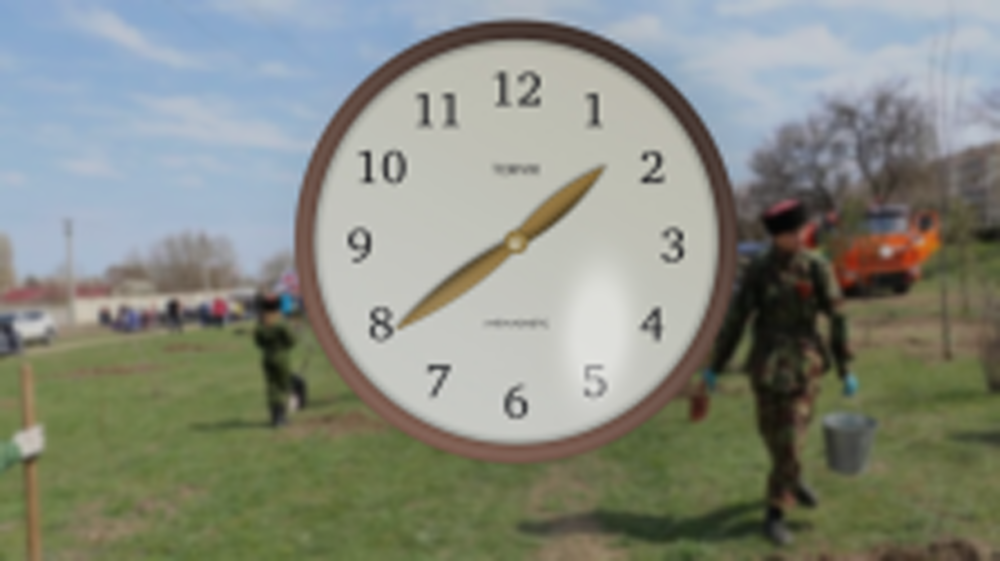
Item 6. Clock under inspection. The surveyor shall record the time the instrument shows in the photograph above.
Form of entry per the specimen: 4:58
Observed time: 1:39
